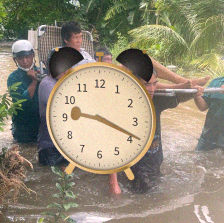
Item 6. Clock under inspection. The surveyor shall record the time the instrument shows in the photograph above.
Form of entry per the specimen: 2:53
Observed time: 9:19
